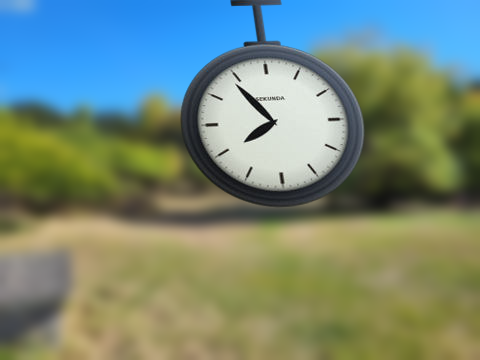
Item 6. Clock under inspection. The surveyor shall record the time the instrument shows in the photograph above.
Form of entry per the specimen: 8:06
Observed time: 7:54
